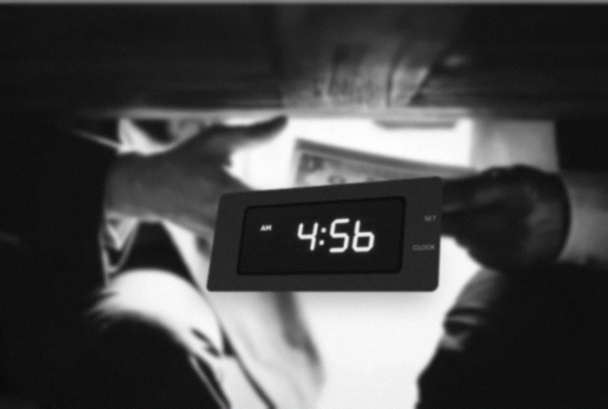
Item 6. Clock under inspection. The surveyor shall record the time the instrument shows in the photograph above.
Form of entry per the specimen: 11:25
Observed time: 4:56
